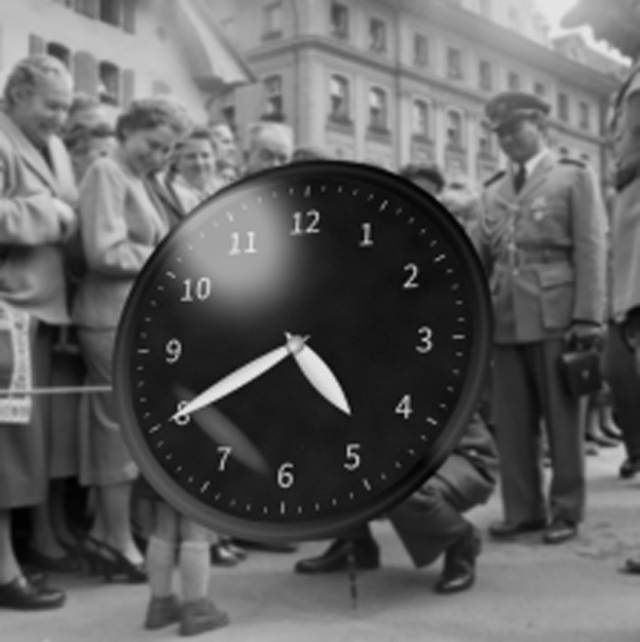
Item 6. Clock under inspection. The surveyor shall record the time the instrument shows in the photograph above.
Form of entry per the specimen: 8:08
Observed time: 4:40
